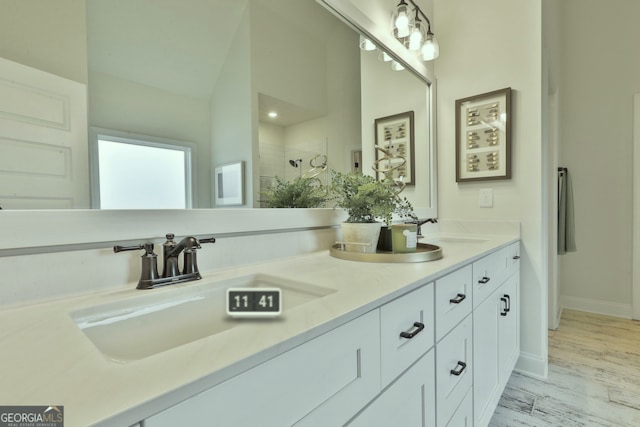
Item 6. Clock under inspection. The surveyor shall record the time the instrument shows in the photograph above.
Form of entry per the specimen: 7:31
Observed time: 11:41
